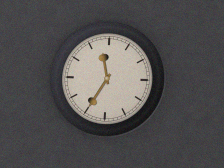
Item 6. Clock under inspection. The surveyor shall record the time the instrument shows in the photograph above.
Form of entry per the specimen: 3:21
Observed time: 11:35
